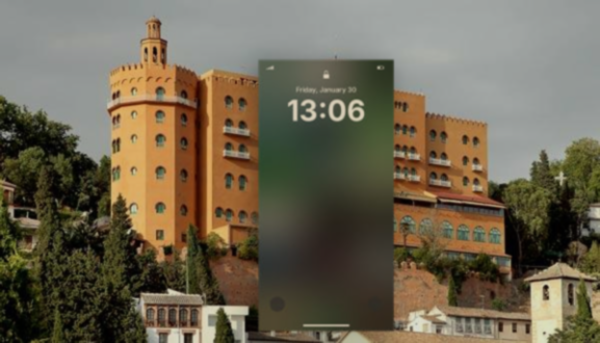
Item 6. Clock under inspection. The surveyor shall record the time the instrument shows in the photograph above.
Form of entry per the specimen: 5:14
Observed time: 13:06
